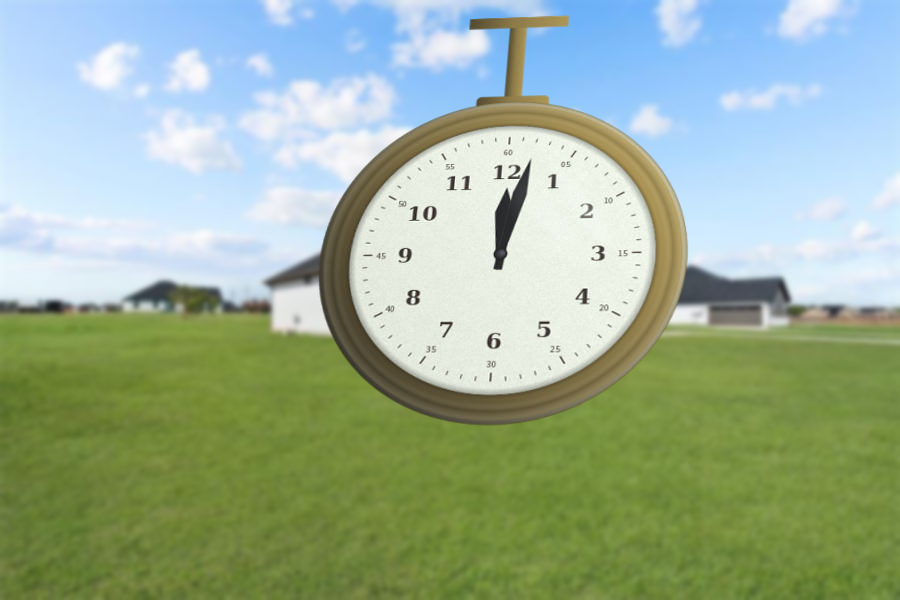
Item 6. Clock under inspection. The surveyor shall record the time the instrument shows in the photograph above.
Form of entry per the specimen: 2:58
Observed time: 12:02
